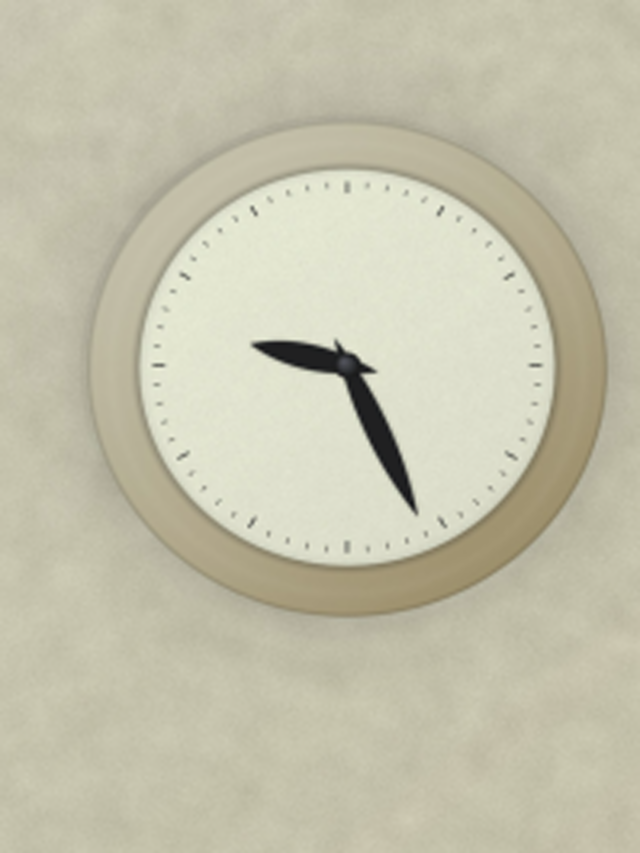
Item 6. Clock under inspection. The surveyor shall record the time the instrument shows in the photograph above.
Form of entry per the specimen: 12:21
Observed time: 9:26
